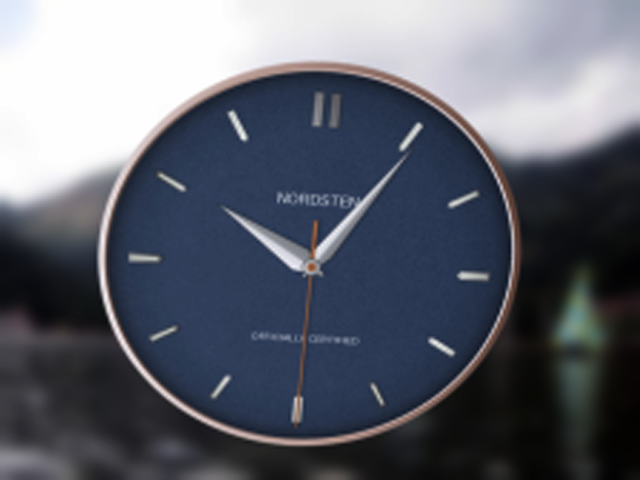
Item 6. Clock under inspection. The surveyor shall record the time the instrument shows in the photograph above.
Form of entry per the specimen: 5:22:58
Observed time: 10:05:30
